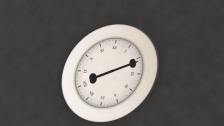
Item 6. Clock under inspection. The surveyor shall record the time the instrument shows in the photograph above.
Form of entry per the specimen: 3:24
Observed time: 8:11
